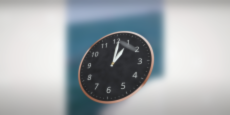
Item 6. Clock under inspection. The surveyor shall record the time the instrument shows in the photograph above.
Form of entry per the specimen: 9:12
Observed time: 1:01
